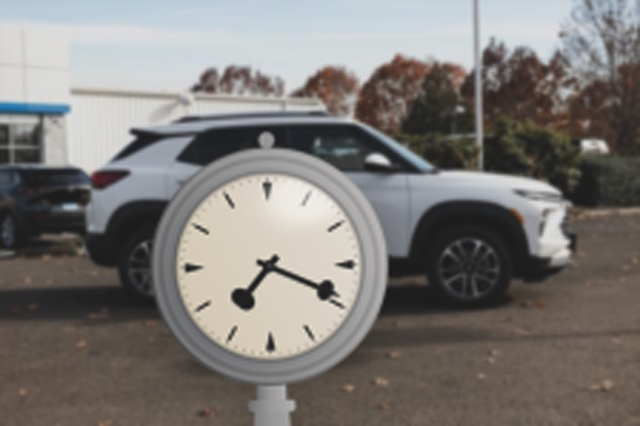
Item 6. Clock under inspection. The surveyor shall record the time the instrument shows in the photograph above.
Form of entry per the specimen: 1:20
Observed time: 7:19
